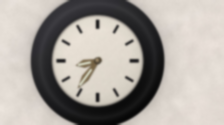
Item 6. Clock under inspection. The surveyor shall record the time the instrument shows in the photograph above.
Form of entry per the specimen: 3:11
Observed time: 8:36
